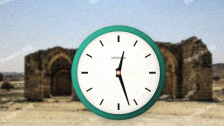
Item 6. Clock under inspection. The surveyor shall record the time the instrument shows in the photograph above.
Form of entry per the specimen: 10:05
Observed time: 12:27
